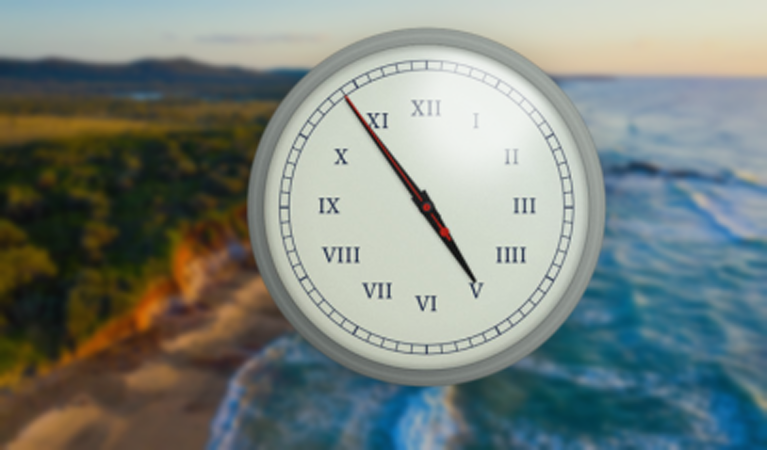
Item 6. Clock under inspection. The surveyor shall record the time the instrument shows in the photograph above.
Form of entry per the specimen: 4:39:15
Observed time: 4:53:54
